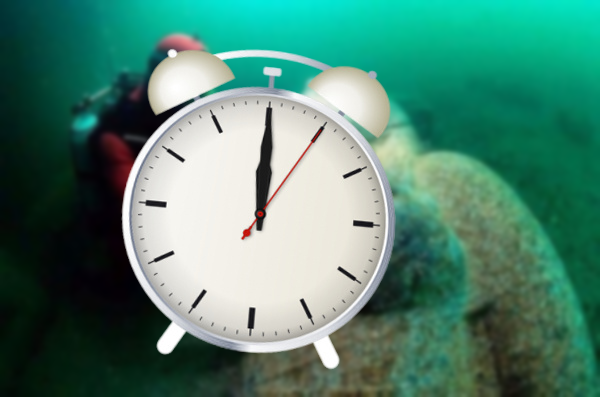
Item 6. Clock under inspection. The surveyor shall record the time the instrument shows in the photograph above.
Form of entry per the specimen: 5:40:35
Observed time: 12:00:05
